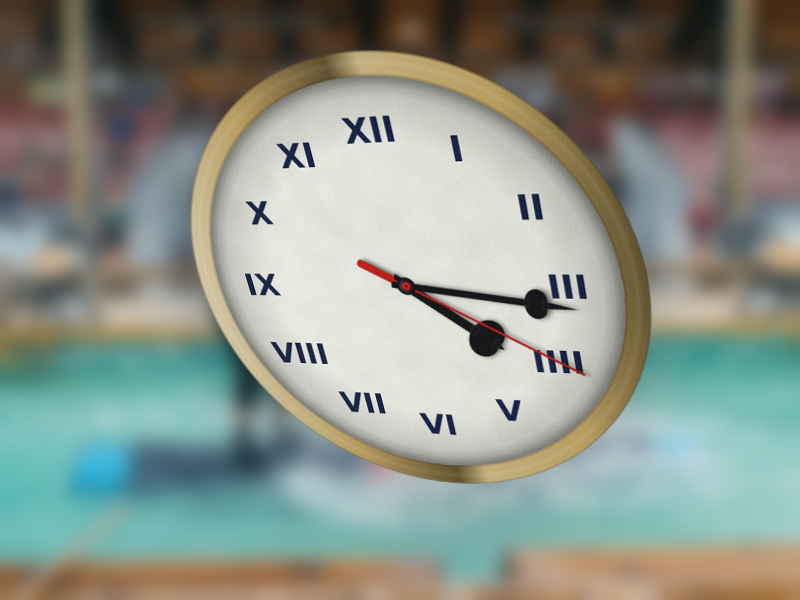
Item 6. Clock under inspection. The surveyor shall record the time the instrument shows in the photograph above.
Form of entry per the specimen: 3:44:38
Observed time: 4:16:20
